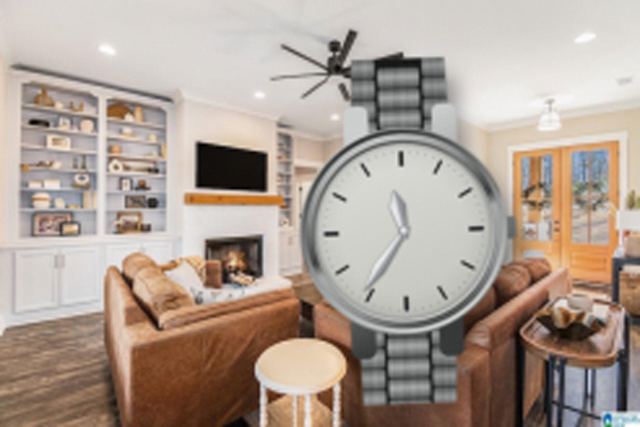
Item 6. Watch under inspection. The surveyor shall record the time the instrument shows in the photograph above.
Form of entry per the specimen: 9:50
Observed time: 11:36
